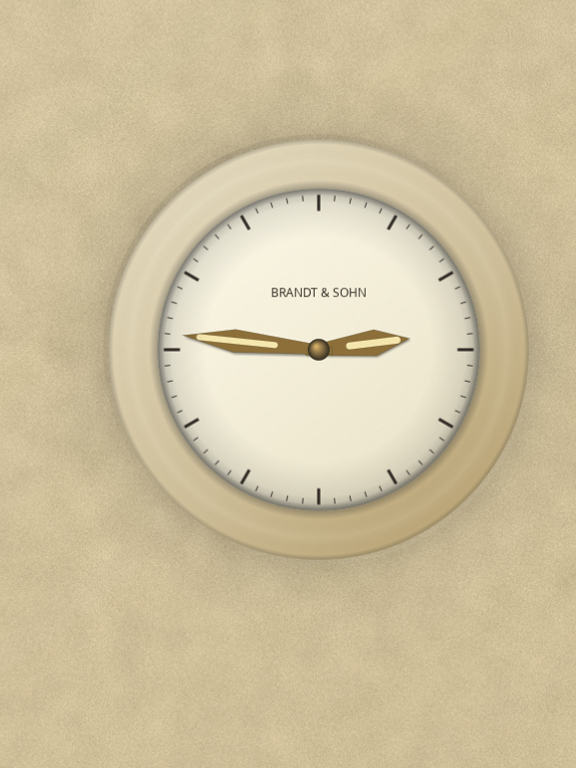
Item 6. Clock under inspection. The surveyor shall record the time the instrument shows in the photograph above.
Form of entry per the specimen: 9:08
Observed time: 2:46
